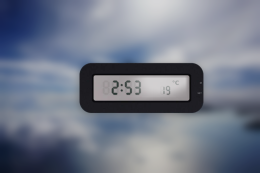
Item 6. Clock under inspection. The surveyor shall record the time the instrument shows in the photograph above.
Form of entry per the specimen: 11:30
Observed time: 2:53
